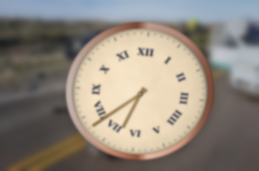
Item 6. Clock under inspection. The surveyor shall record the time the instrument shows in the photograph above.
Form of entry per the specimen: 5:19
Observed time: 6:38
